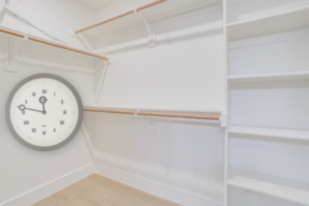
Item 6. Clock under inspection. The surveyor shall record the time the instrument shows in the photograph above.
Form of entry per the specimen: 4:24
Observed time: 11:47
